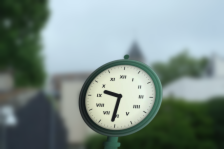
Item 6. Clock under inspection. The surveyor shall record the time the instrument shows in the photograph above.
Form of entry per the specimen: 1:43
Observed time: 9:31
